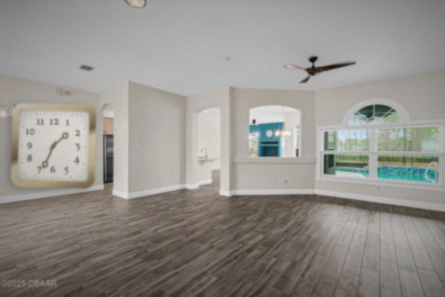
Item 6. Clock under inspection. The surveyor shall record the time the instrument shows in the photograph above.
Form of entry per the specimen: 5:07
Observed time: 1:34
